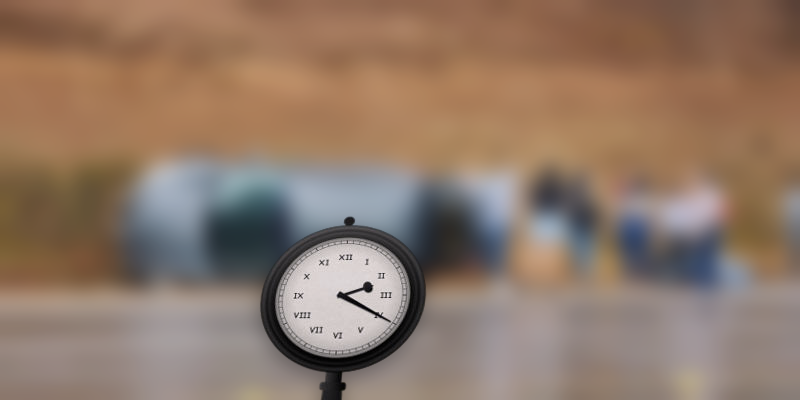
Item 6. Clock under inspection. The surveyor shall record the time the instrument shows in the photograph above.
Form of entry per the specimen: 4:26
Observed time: 2:20
